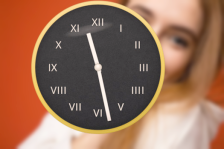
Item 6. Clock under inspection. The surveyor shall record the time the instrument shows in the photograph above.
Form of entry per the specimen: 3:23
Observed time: 11:28
